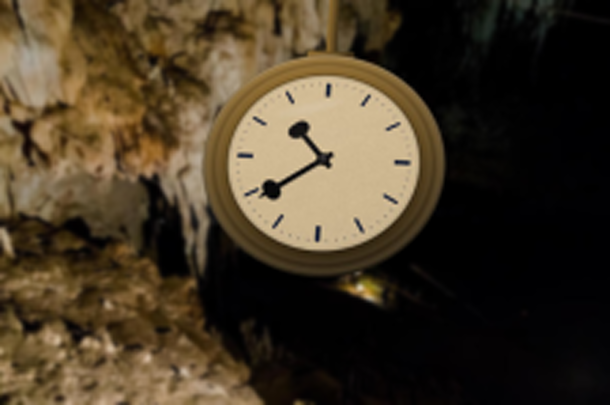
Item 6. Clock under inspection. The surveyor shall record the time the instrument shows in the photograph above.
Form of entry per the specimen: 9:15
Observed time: 10:39
